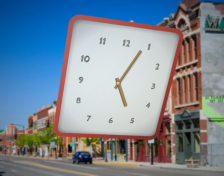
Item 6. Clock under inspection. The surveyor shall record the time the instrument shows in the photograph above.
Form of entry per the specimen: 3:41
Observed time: 5:04
